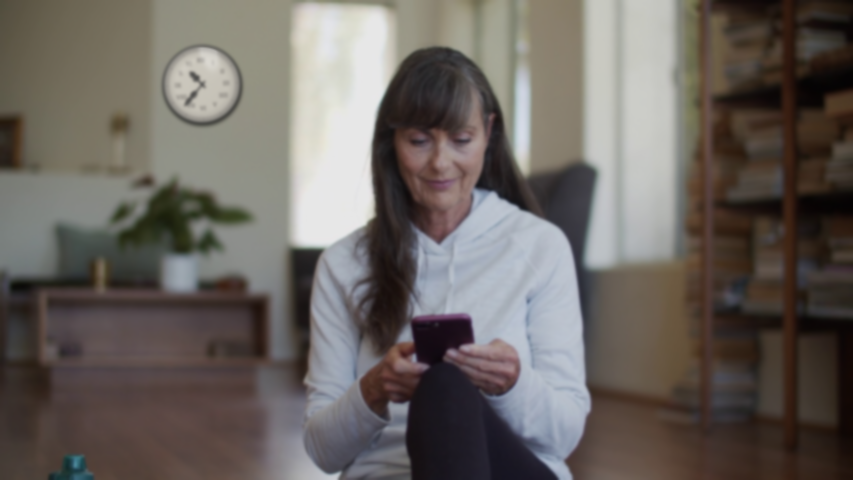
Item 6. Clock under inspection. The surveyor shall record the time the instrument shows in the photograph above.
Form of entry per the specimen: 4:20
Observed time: 10:37
